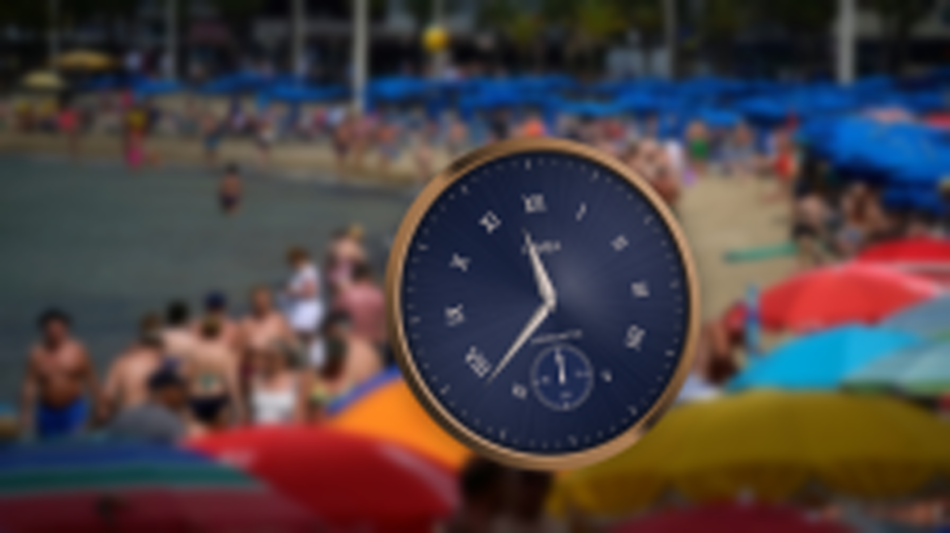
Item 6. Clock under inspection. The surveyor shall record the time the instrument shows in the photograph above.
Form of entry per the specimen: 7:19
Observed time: 11:38
